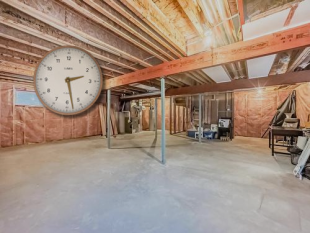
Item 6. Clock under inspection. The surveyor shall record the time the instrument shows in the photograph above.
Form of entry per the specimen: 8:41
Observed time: 2:28
